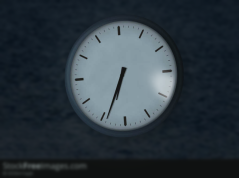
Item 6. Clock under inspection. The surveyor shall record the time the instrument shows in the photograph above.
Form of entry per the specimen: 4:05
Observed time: 6:34
